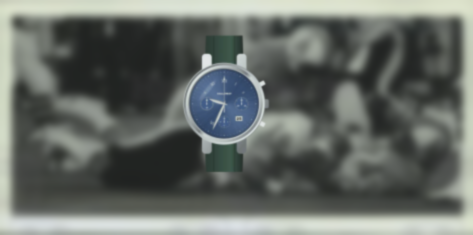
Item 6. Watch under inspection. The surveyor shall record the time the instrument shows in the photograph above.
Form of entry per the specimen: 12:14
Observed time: 9:34
